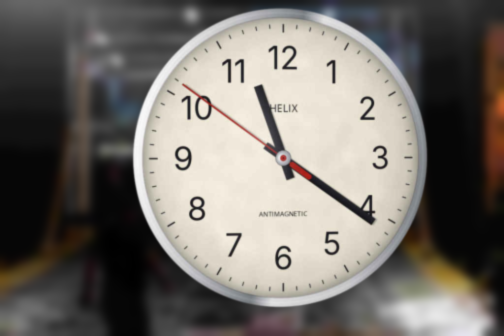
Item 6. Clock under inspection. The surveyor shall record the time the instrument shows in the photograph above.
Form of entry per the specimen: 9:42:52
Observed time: 11:20:51
